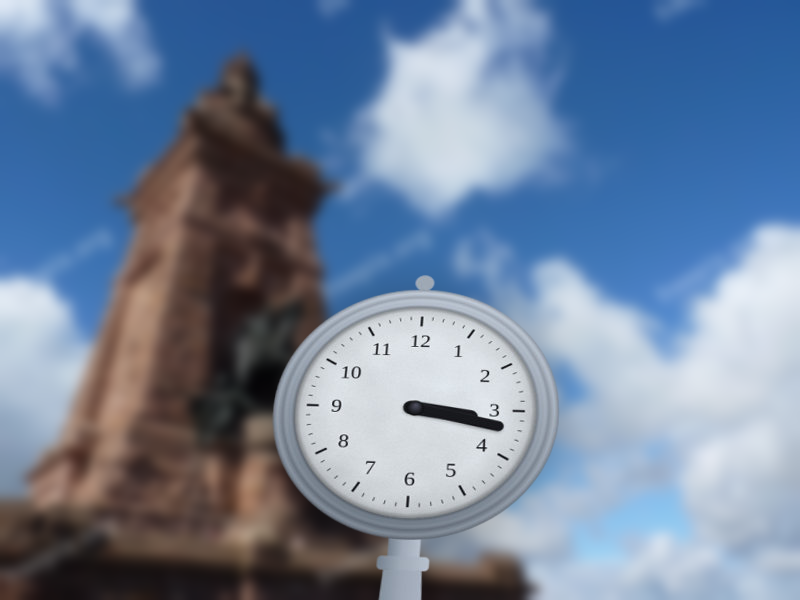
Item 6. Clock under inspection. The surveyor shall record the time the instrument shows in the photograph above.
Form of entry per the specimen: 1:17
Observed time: 3:17
